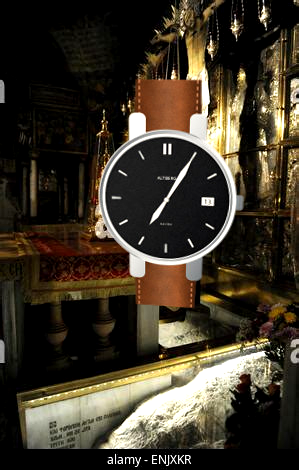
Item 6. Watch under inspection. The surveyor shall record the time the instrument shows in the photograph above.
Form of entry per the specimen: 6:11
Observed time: 7:05
